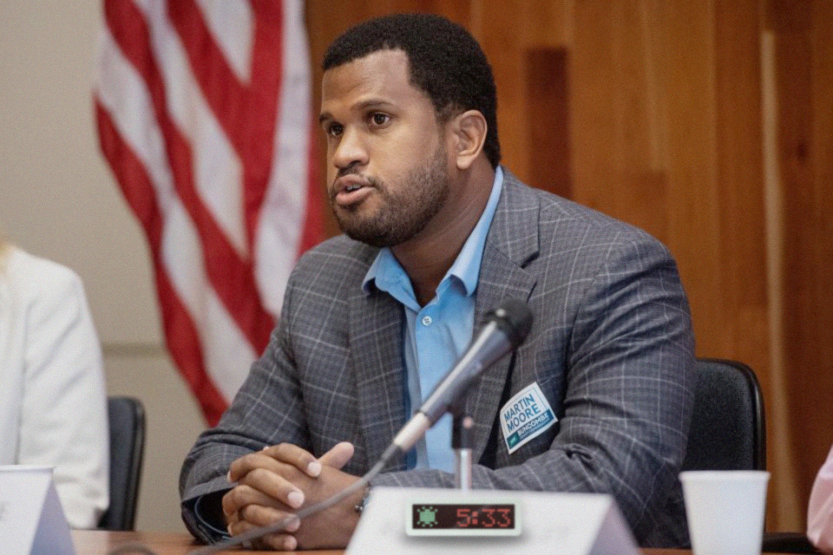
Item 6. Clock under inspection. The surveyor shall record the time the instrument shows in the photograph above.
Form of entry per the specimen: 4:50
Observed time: 5:33
